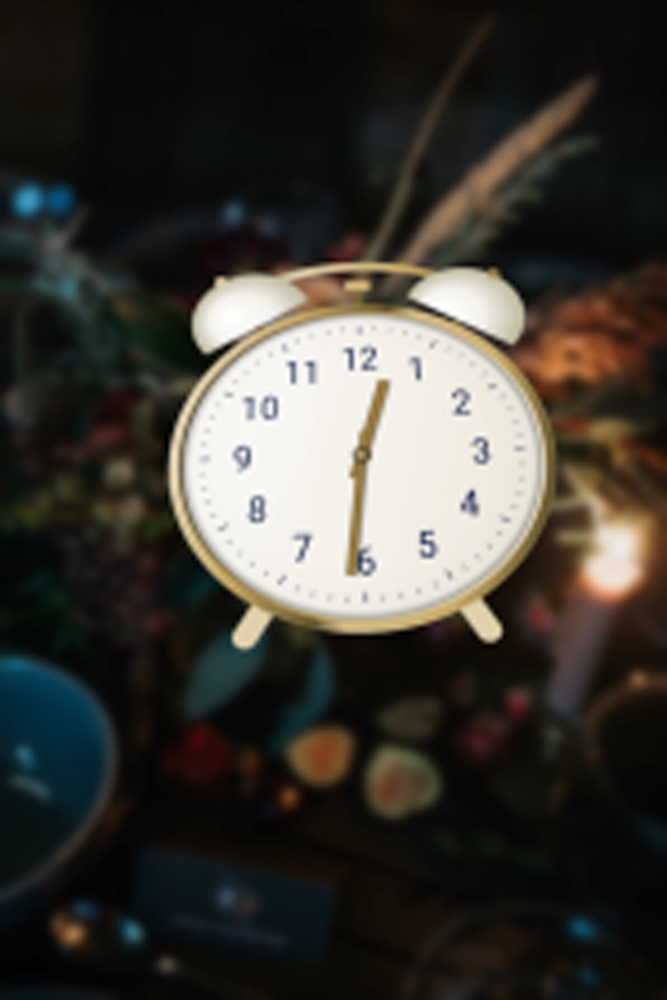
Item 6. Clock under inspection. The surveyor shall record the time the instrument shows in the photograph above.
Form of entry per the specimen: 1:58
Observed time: 12:31
